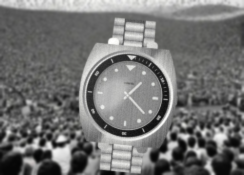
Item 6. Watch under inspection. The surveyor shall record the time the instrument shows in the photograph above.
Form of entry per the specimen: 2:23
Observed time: 1:22
